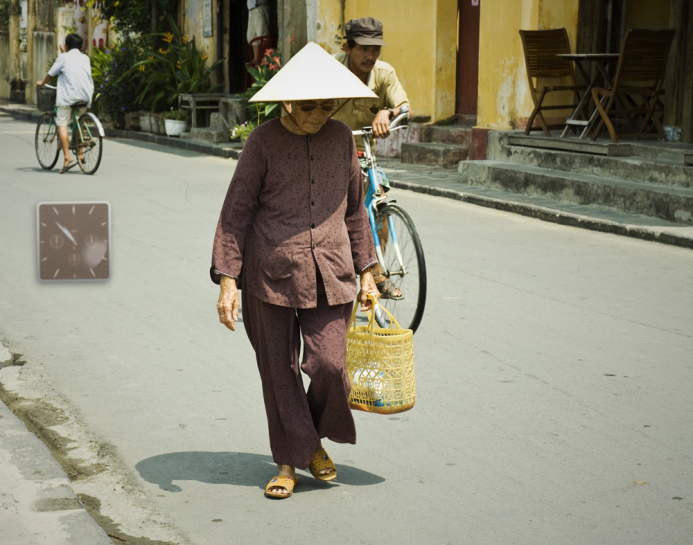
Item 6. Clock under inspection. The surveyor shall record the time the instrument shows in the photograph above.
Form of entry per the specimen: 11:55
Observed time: 10:53
